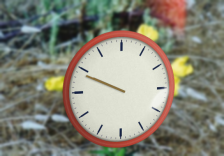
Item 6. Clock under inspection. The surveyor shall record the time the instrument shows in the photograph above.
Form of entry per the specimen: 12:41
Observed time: 9:49
